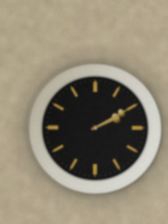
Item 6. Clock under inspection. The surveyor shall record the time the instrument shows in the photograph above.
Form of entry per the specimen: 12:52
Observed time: 2:10
